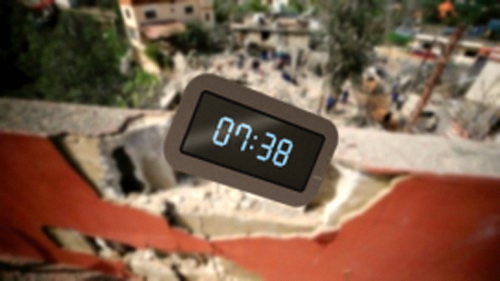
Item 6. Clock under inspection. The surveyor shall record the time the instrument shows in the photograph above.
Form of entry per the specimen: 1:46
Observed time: 7:38
